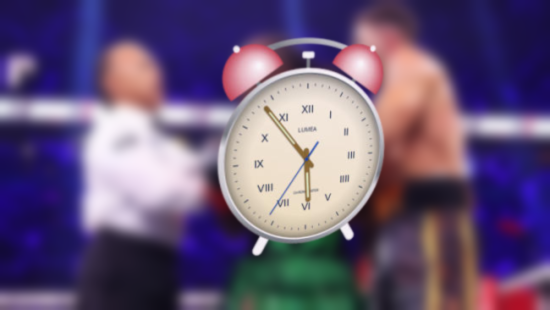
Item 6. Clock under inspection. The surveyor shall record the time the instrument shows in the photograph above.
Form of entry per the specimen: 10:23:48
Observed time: 5:53:36
